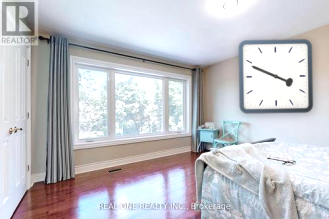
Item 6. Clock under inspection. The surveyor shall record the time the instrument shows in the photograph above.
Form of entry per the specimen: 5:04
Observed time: 3:49
